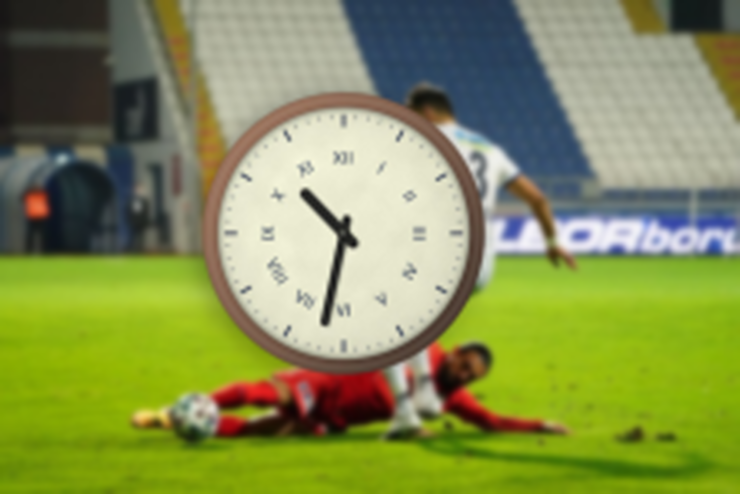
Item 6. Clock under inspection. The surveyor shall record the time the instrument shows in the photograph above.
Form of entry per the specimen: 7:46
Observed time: 10:32
